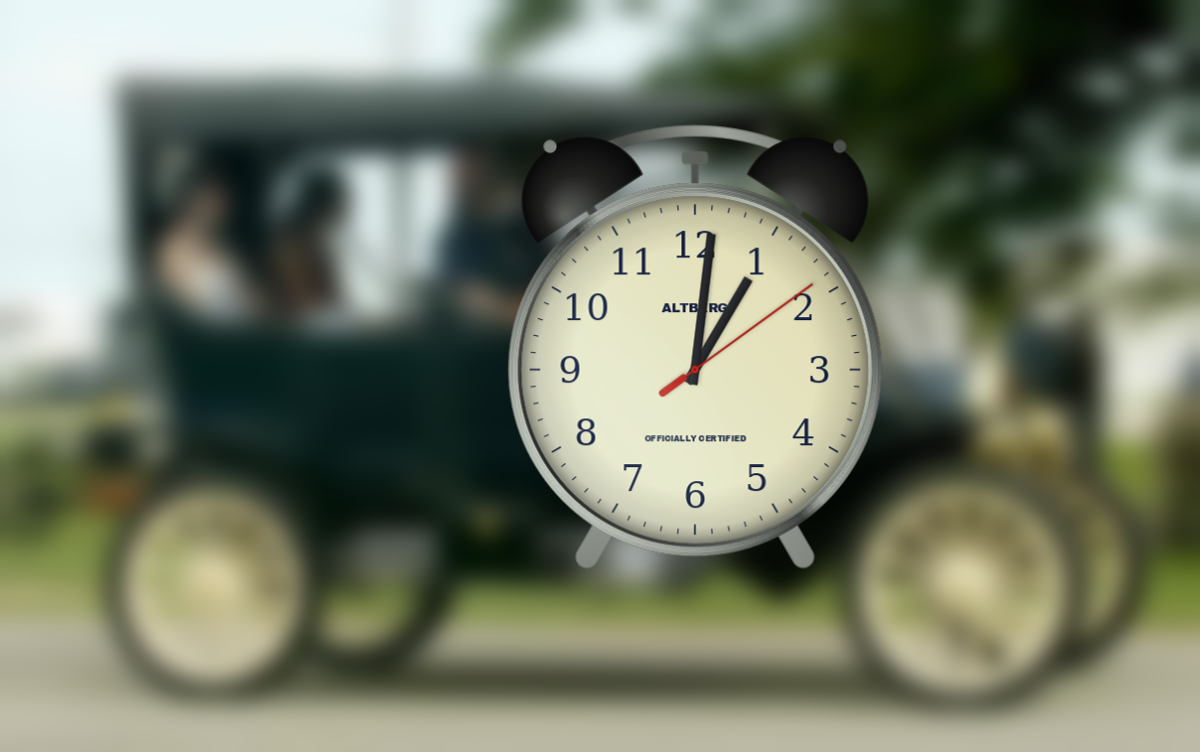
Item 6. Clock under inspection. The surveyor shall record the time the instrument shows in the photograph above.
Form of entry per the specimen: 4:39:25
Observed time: 1:01:09
